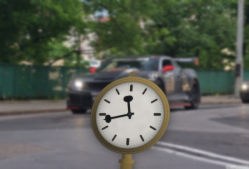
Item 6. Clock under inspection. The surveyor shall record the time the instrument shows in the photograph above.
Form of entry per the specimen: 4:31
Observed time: 11:43
